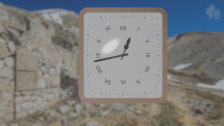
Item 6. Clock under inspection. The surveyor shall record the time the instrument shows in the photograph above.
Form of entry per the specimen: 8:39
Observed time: 12:43
